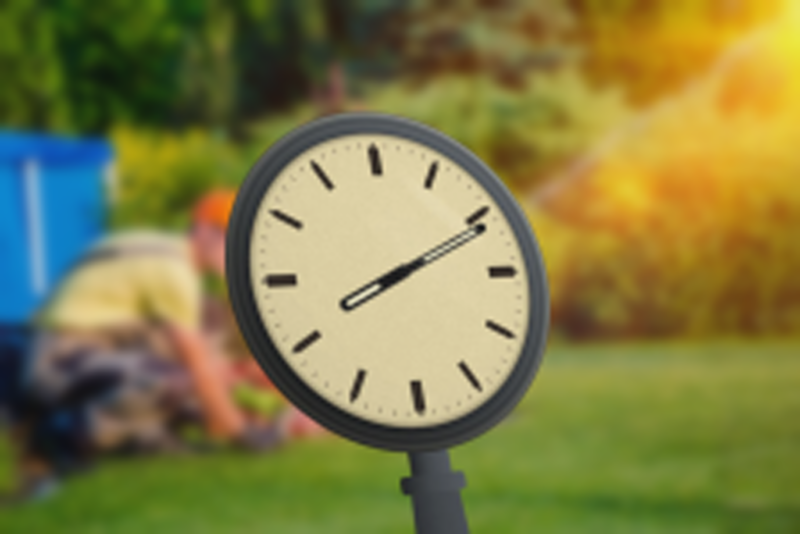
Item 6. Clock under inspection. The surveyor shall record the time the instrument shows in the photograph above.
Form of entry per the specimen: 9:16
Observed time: 8:11
